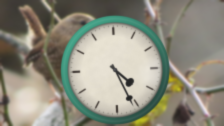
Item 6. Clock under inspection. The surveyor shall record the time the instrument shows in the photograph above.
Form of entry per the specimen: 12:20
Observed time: 4:26
